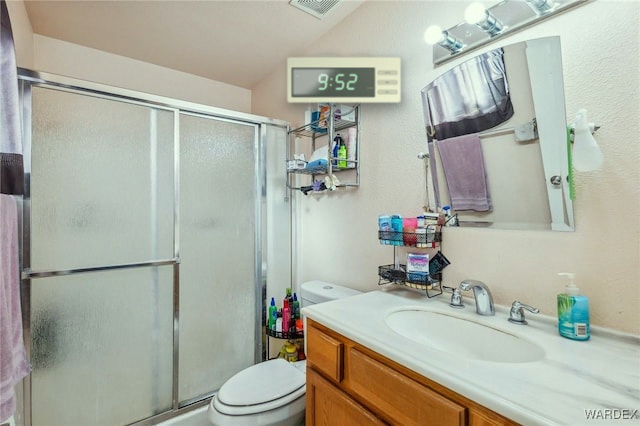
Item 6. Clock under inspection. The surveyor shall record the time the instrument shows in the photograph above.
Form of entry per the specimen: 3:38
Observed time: 9:52
